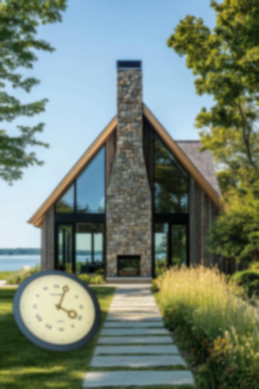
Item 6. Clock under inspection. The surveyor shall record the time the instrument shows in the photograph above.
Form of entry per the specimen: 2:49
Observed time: 4:04
